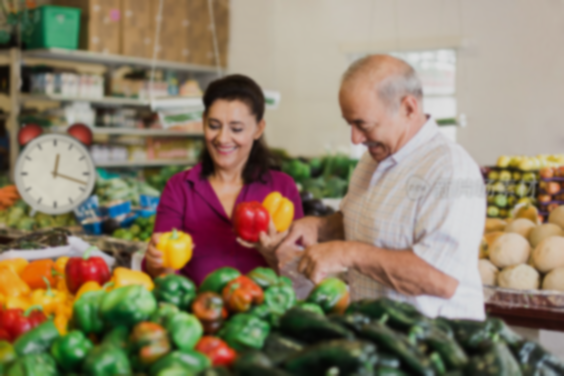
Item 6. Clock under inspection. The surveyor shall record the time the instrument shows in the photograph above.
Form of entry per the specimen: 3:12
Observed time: 12:18
